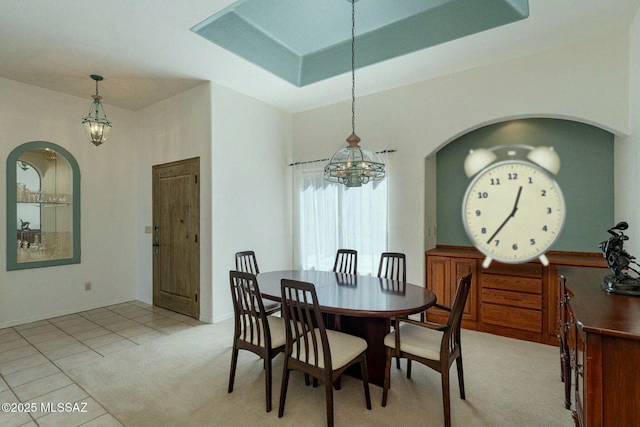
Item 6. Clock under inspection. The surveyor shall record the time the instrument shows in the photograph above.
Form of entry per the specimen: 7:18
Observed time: 12:37
